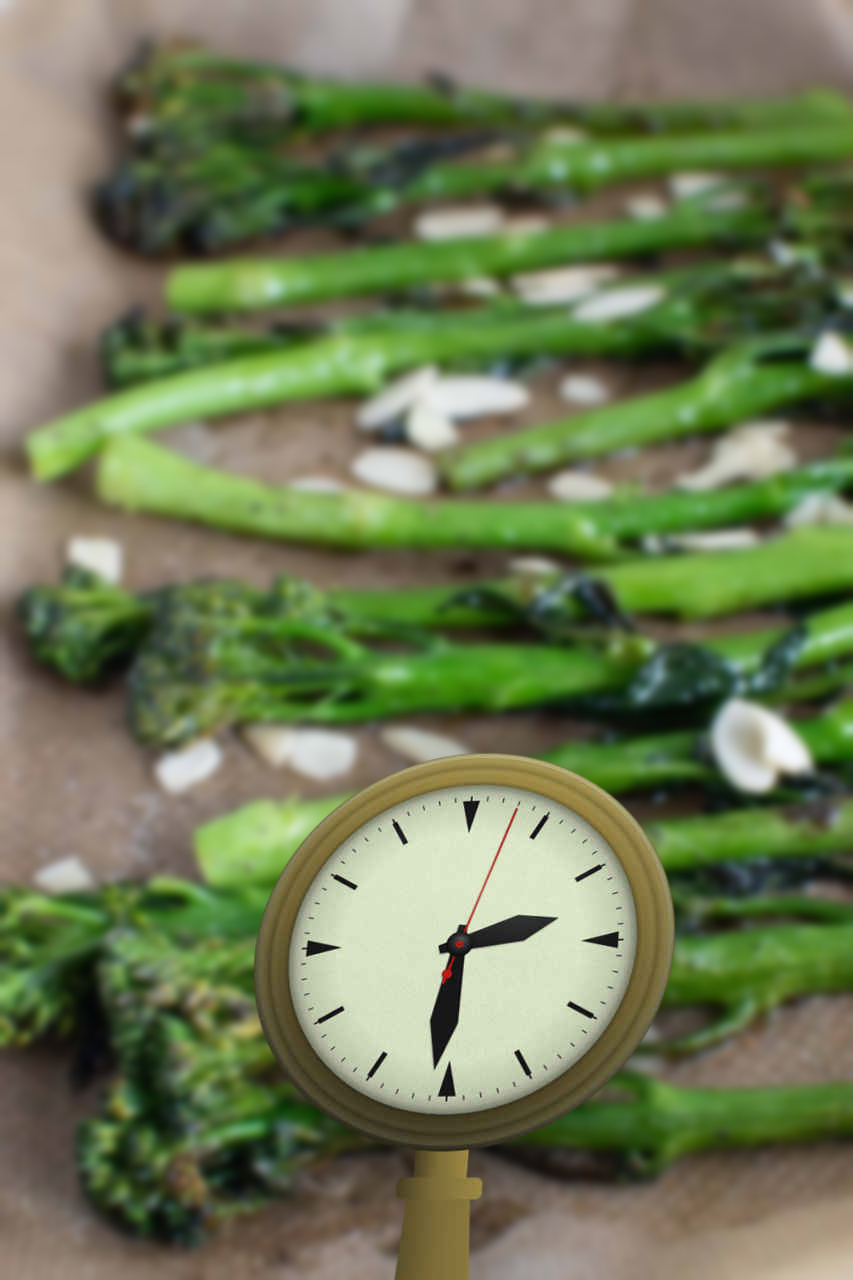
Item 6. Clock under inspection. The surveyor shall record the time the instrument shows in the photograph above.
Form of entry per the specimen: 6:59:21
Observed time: 2:31:03
